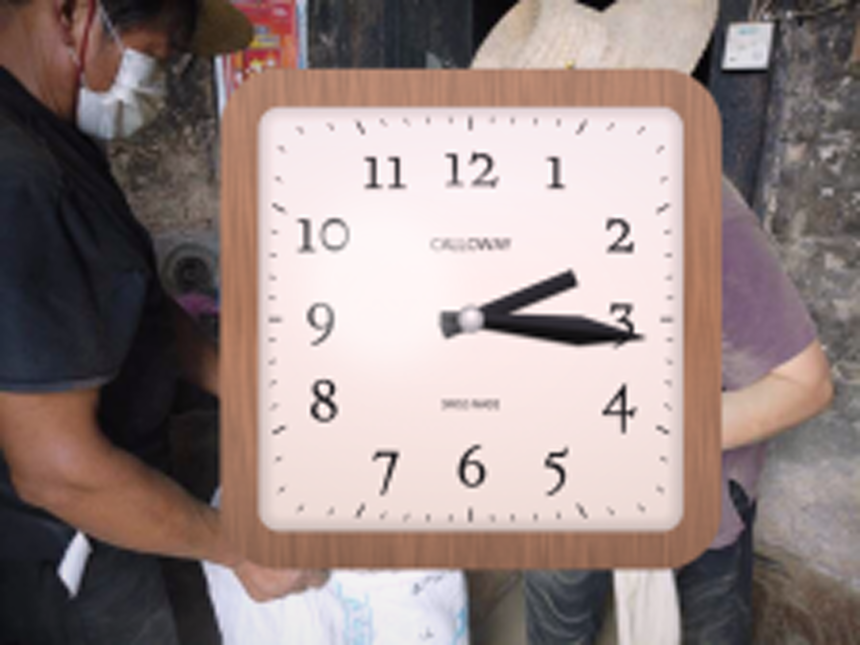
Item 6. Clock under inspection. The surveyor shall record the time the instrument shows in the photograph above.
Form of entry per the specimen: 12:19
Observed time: 2:16
